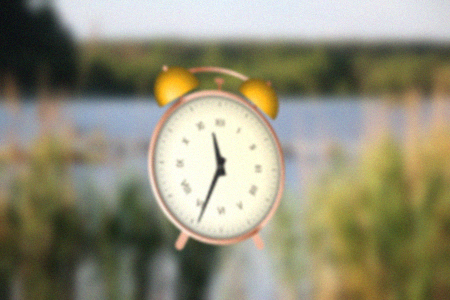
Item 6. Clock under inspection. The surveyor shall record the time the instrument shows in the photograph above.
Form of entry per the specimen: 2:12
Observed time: 11:34
